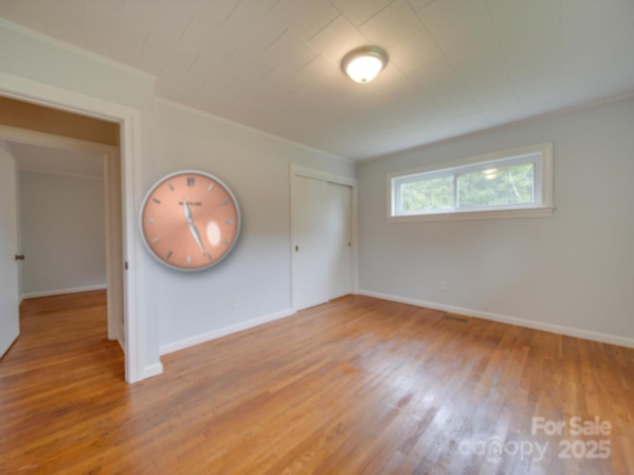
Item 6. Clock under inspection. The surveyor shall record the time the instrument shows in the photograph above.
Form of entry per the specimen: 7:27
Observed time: 11:26
